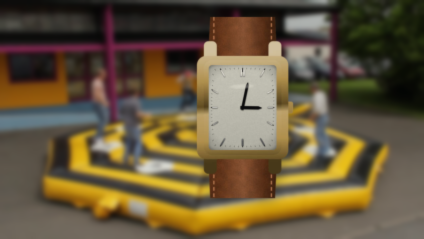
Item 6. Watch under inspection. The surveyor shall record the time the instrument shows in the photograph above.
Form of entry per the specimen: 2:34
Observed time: 3:02
